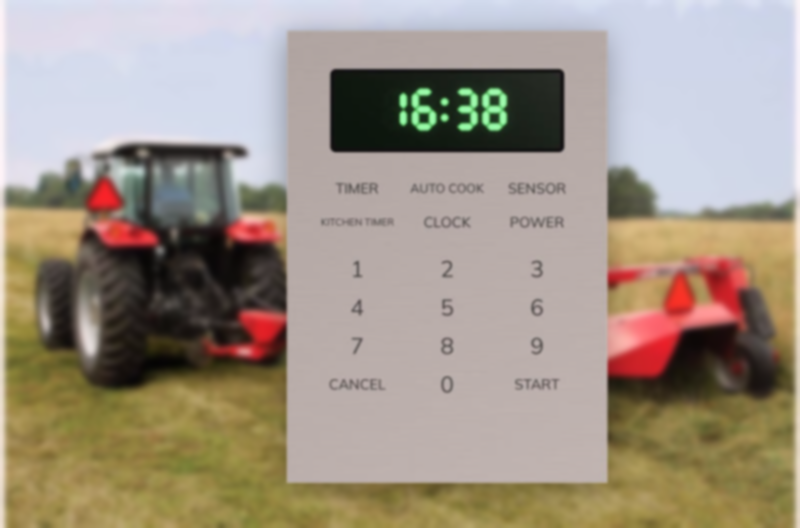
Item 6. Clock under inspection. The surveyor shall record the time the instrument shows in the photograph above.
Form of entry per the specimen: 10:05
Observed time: 16:38
